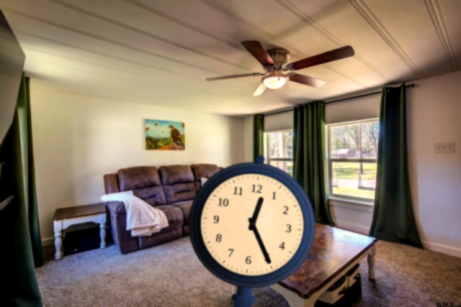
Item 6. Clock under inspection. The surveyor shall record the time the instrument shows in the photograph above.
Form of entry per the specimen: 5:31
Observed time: 12:25
